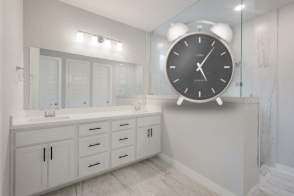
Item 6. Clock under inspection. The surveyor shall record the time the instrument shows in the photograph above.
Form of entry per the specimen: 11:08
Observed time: 5:06
